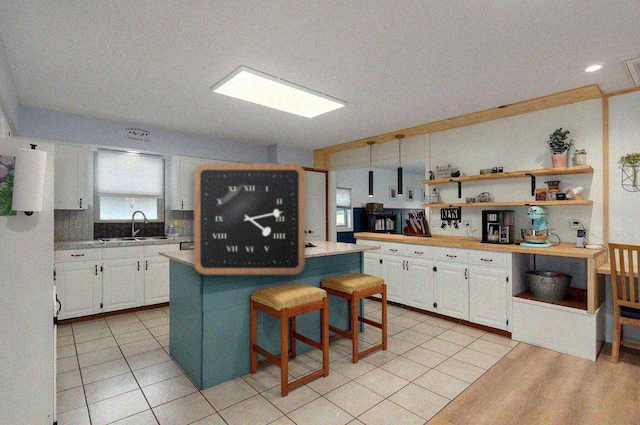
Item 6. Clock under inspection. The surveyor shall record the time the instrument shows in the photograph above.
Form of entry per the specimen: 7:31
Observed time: 4:13
